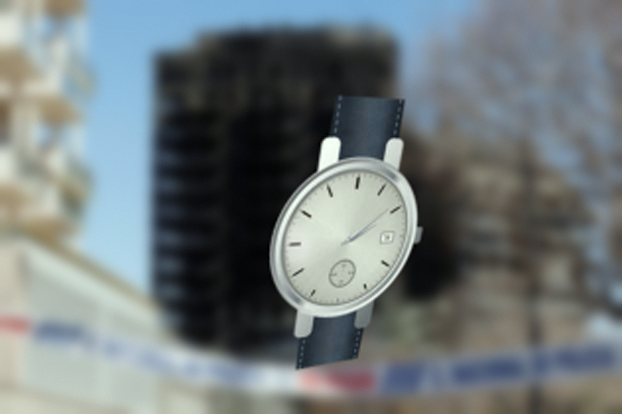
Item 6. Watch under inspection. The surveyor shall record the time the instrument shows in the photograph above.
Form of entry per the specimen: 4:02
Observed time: 2:09
